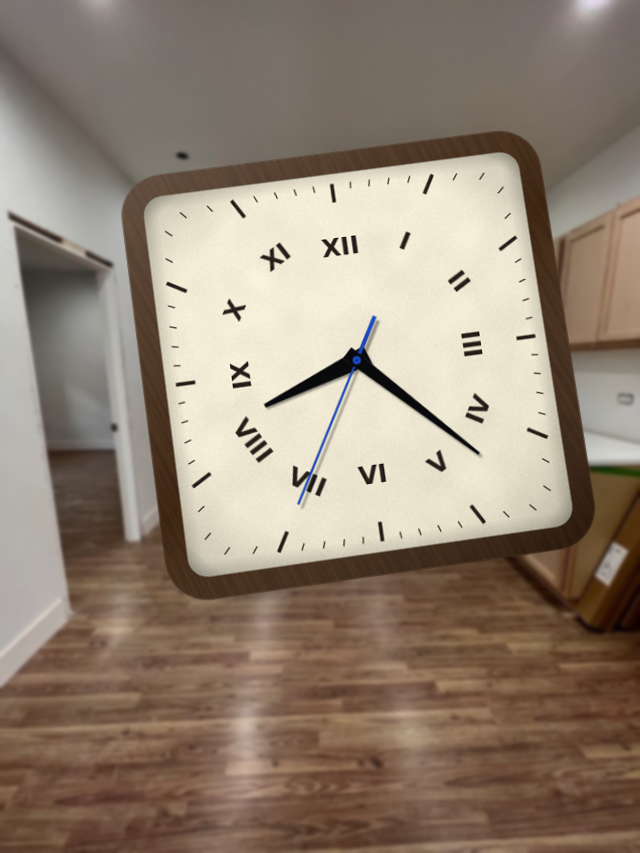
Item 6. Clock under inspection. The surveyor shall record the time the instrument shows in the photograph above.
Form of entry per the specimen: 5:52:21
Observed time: 8:22:35
